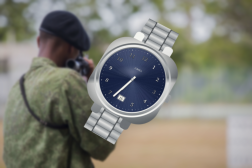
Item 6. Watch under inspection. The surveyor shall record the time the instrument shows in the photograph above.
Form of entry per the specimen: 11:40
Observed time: 6:33
